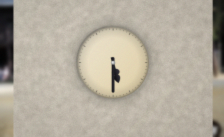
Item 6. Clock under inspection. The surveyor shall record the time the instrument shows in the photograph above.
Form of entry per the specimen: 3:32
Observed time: 5:30
